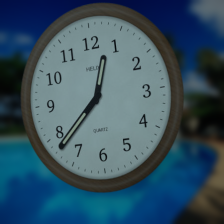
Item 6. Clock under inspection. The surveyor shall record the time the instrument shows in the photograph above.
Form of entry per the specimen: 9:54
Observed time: 12:38
